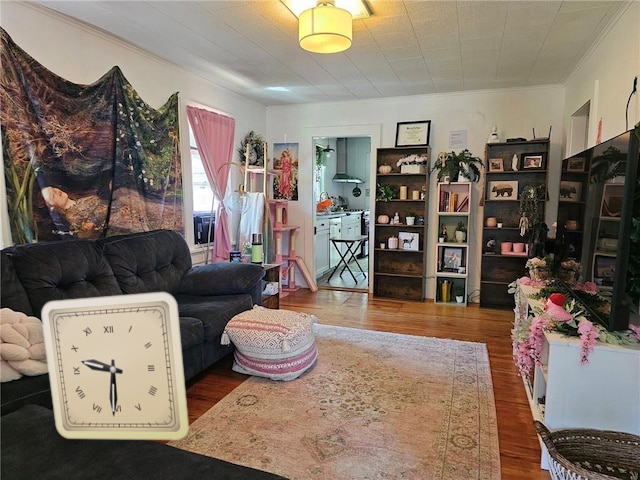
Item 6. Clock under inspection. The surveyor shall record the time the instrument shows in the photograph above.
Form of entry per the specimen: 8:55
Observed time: 9:31
